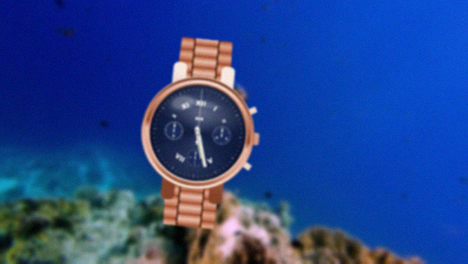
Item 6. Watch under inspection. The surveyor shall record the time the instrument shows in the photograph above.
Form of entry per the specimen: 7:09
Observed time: 5:27
